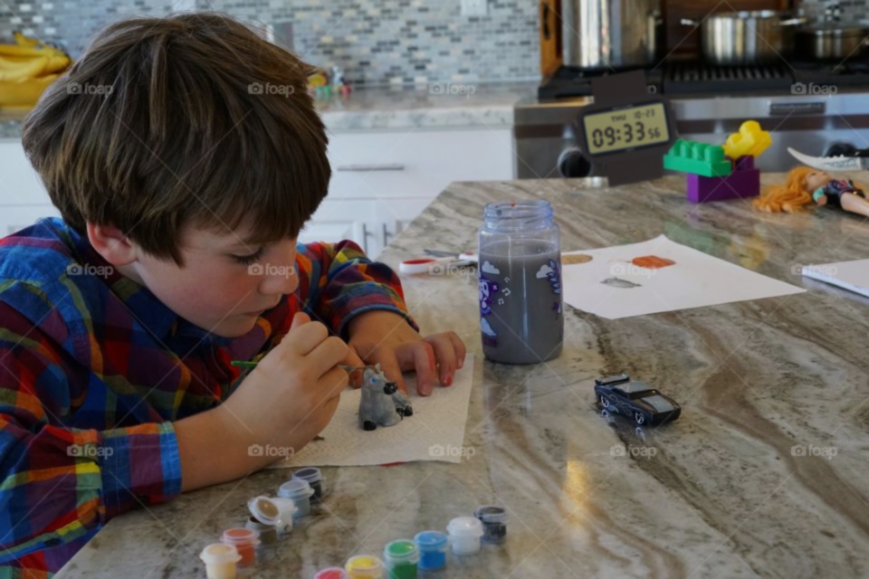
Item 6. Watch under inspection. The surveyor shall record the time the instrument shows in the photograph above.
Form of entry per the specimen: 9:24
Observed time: 9:33
